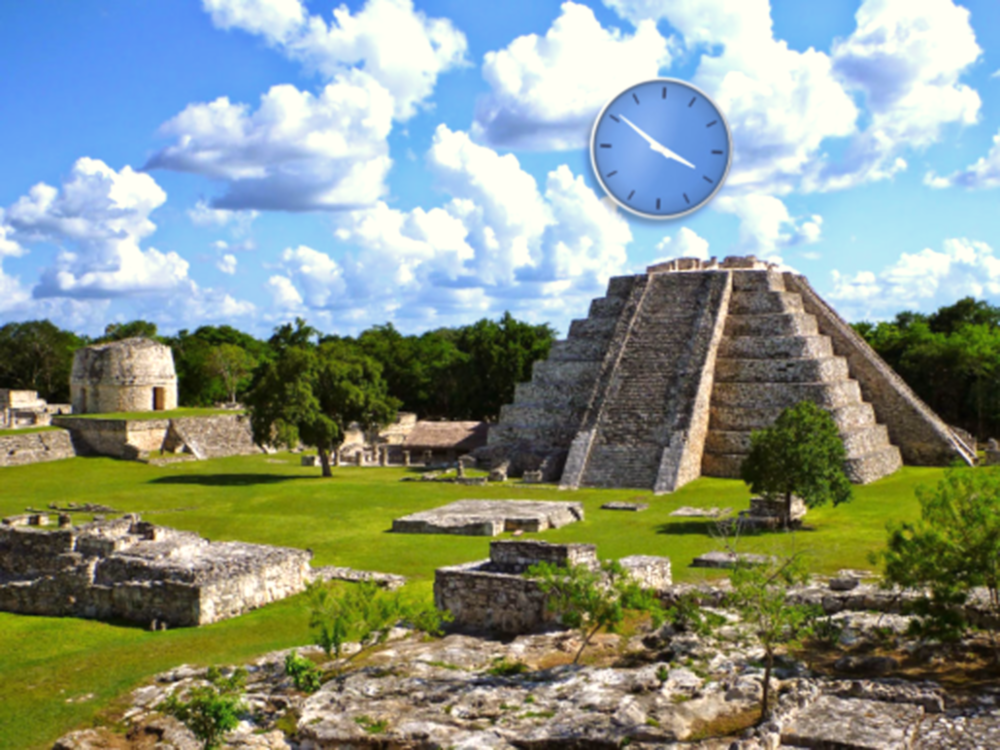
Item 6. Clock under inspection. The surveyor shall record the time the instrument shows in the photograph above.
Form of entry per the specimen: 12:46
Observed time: 3:51
